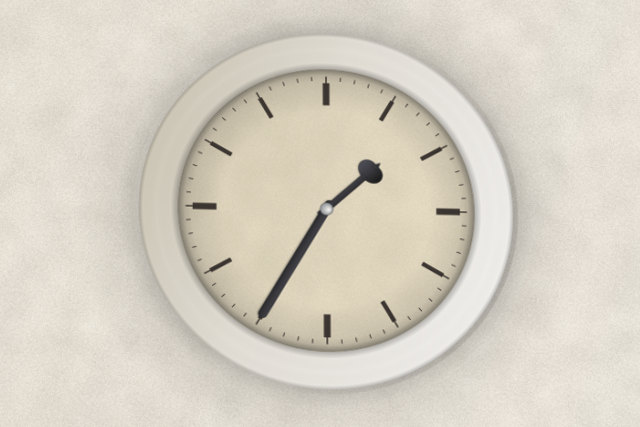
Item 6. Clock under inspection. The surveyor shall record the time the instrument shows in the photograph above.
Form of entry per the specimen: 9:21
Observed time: 1:35
